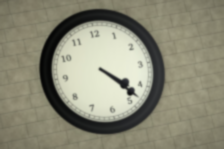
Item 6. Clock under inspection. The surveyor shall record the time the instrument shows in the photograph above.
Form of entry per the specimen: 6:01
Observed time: 4:23
